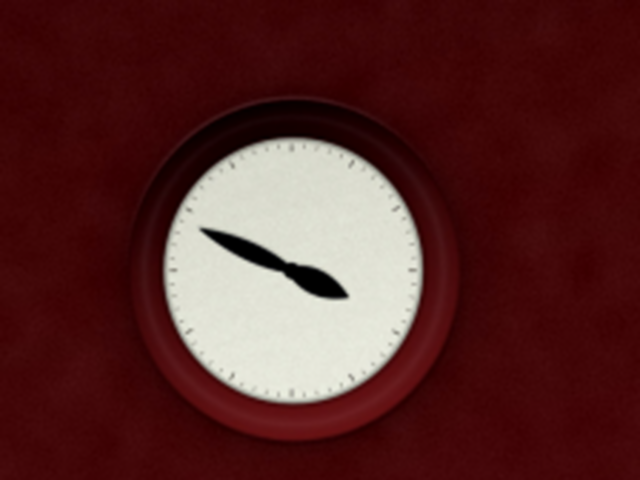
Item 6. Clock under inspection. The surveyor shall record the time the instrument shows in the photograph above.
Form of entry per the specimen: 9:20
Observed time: 3:49
